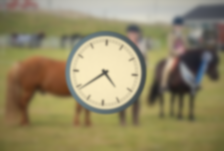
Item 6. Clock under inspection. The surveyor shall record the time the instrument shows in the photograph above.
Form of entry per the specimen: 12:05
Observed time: 4:39
